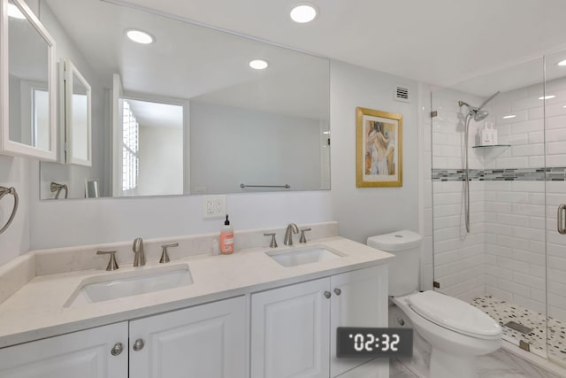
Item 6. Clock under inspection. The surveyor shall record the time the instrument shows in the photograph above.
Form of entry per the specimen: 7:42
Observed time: 2:32
